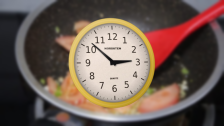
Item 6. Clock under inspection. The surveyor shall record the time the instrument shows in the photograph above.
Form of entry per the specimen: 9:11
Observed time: 2:52
